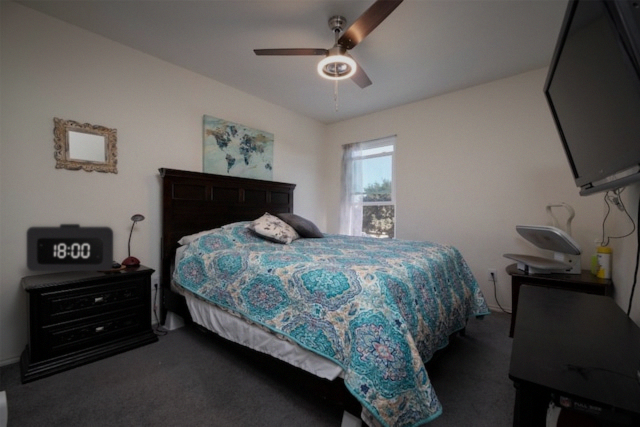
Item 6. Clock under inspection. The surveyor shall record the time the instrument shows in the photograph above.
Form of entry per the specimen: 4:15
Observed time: 18:00
